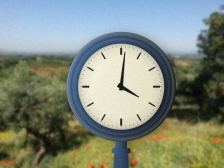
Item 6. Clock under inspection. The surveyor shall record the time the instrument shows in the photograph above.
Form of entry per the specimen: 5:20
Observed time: 4:01
